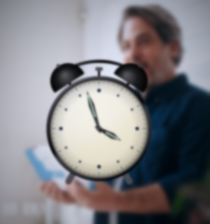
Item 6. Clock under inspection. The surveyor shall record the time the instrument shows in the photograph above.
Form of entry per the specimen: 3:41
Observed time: 3:57
